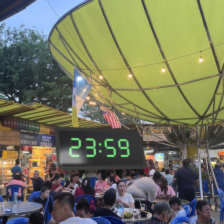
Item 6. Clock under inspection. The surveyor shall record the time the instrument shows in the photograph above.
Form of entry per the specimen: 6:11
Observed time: 23:59
